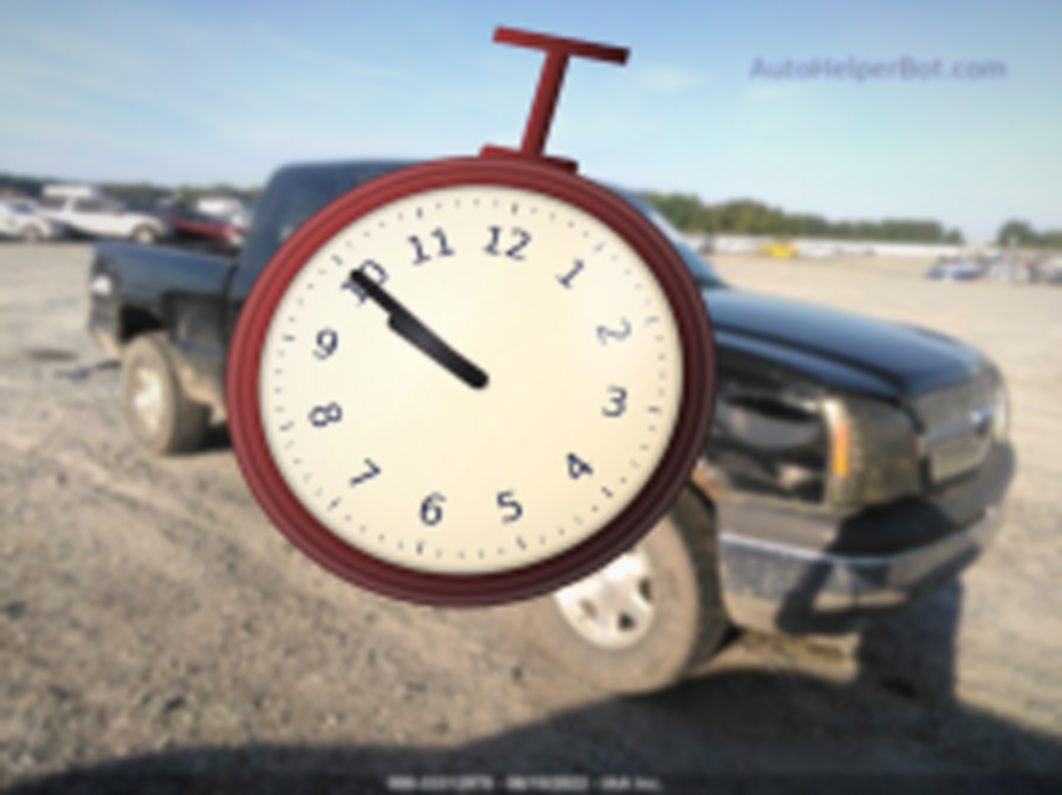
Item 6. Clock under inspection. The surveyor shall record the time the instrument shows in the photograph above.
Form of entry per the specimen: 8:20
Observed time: 9:50
